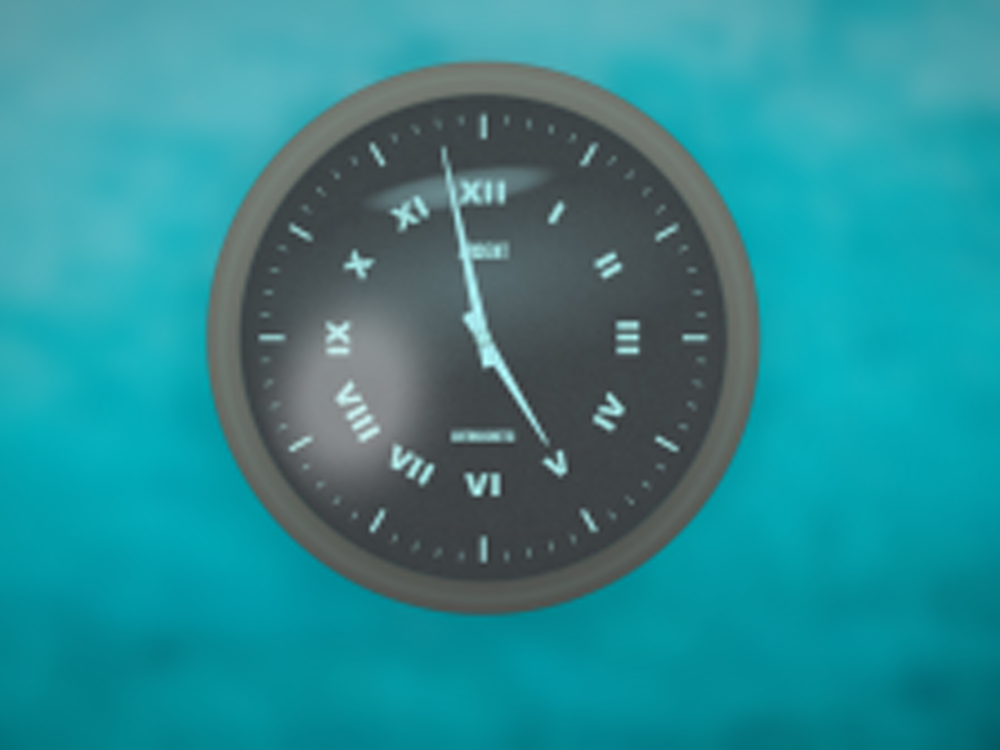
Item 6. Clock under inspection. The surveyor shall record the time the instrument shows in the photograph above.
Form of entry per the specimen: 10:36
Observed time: 4:58
